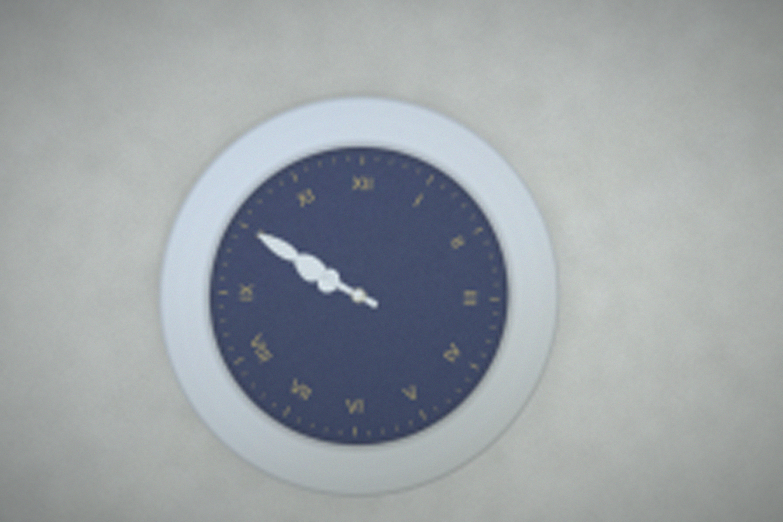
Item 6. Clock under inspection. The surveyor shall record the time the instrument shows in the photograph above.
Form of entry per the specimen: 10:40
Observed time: 9:50
